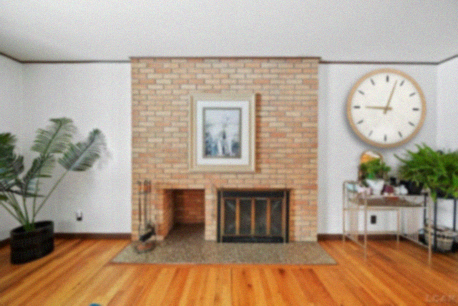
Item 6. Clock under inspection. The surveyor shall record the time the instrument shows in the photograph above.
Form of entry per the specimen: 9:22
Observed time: 9:03
